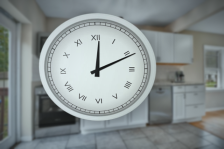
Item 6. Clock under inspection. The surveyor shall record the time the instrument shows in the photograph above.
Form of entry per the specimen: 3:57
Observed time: 12:11
